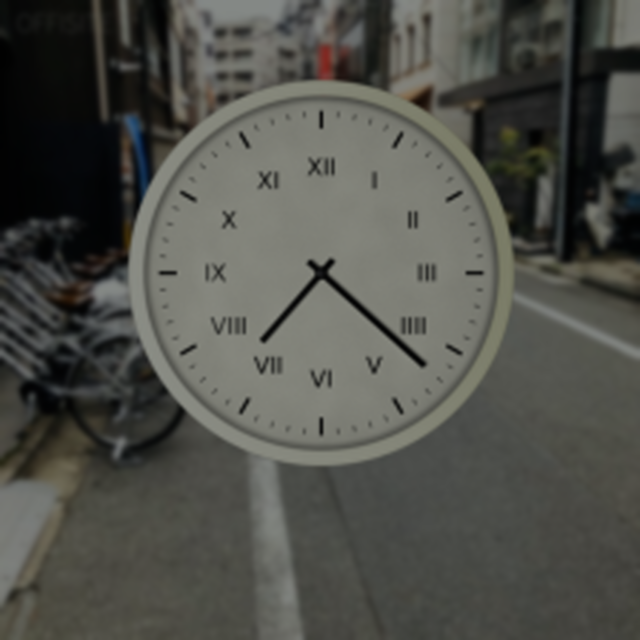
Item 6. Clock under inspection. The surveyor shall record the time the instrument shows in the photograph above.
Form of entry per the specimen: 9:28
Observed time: 7:22
